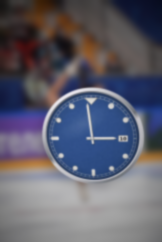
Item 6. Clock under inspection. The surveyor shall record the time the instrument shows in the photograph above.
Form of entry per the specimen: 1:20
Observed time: 2:59
